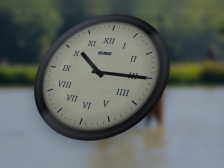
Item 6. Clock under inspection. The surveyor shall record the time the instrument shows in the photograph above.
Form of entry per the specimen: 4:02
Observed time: 10:15
